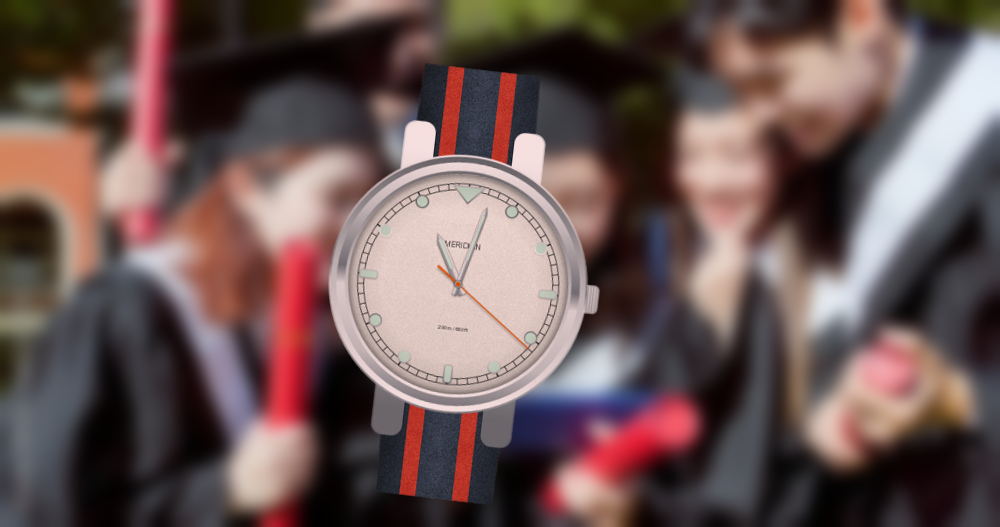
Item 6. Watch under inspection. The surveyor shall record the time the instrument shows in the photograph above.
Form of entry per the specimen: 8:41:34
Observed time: 11:02:21
